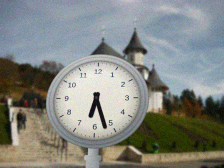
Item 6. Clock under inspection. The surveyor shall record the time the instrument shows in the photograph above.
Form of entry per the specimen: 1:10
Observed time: 6:27
